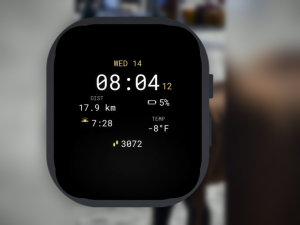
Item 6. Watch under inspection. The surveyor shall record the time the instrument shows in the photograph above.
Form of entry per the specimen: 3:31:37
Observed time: 8:04:12
